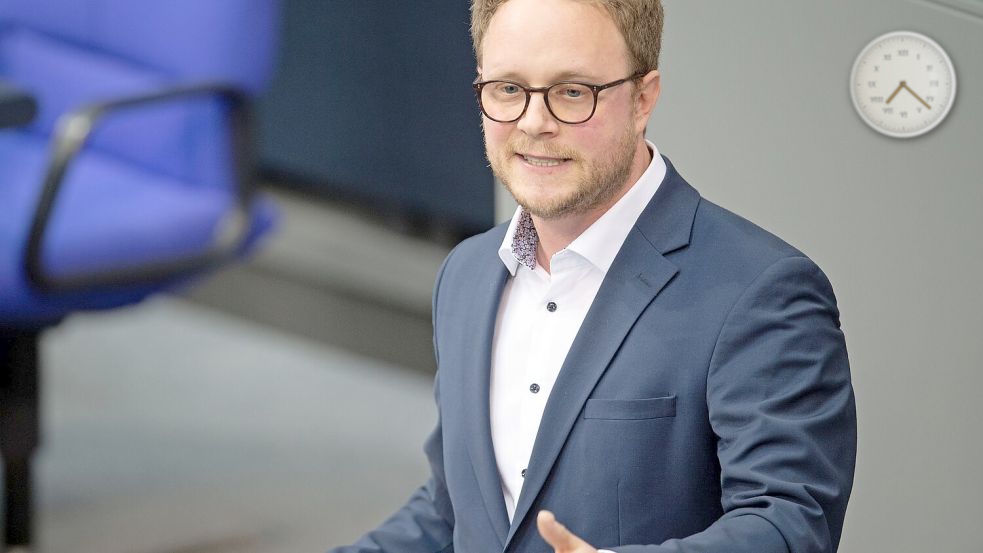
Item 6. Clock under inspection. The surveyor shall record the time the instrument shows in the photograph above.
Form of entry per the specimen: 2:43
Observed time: 7:22
